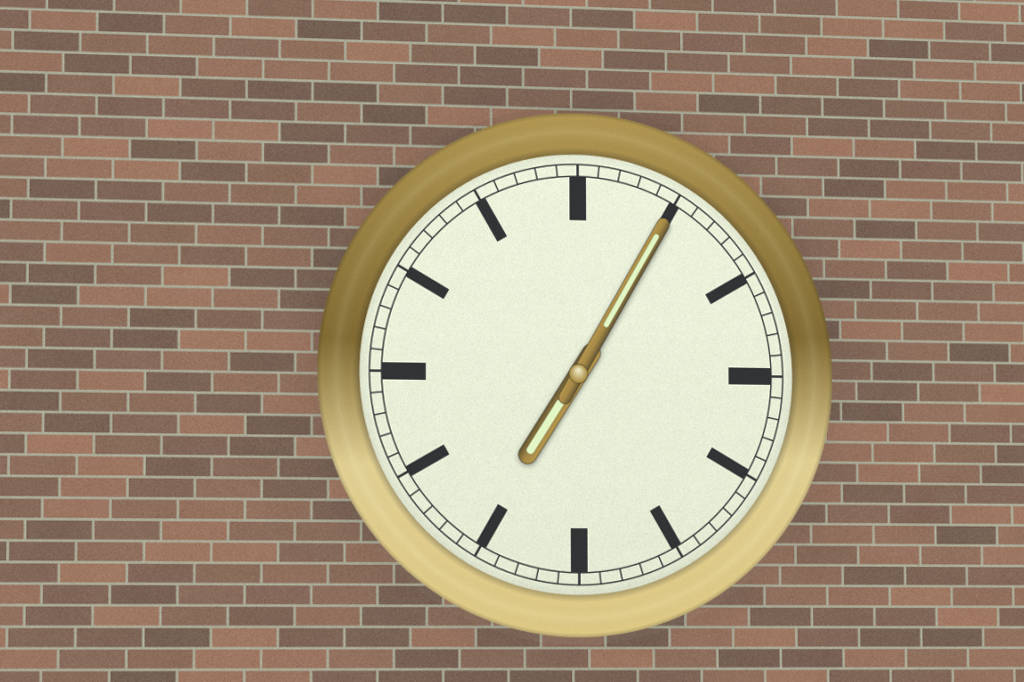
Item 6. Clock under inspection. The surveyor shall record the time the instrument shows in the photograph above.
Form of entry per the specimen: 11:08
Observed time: 7:05
